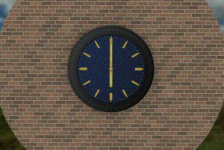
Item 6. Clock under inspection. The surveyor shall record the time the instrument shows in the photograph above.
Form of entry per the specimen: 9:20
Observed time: 6:00
